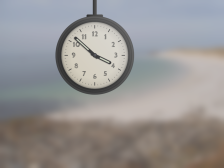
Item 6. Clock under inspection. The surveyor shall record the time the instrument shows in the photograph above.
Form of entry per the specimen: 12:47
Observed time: 3:52
